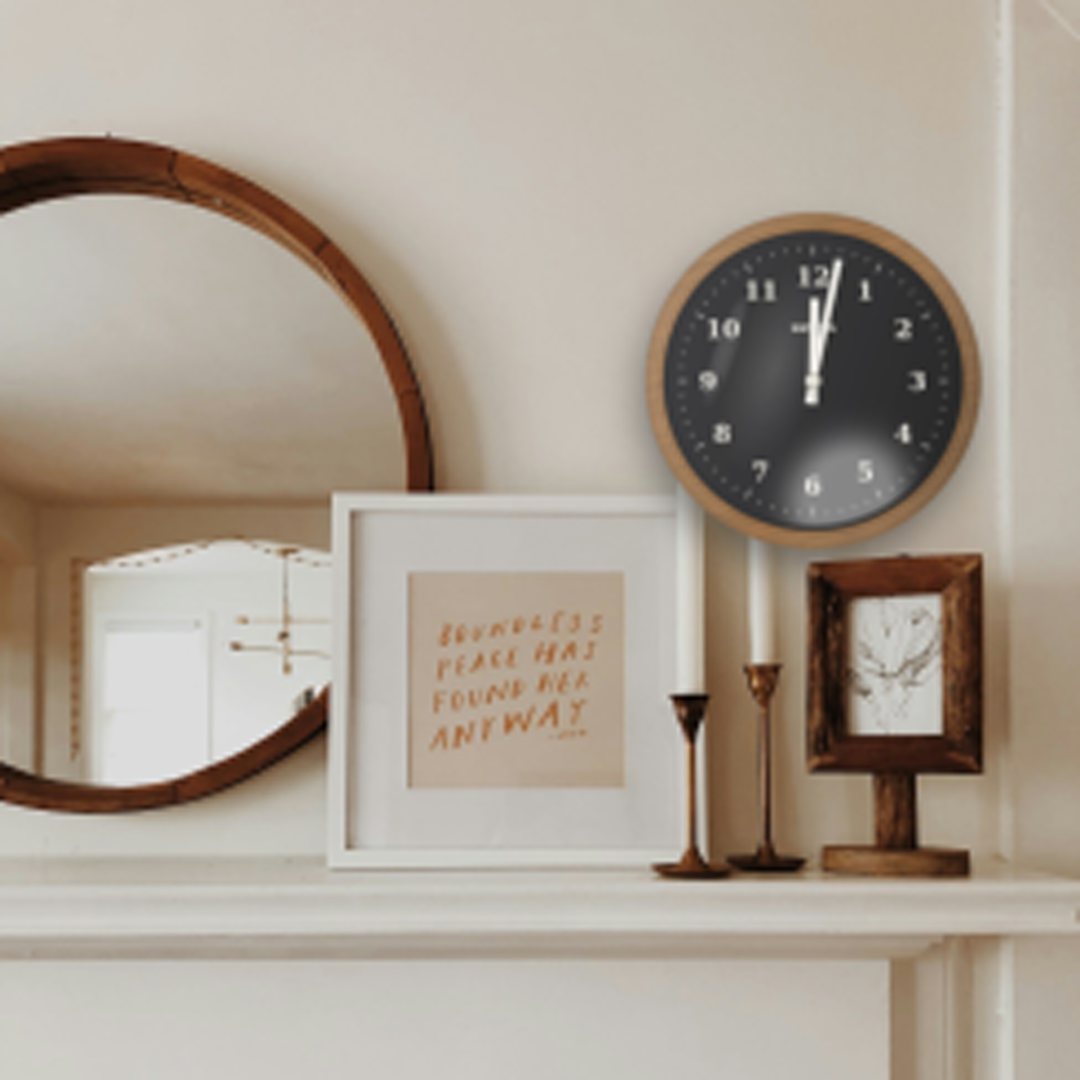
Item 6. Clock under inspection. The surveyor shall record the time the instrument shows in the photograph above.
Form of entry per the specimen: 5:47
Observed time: 12:02
